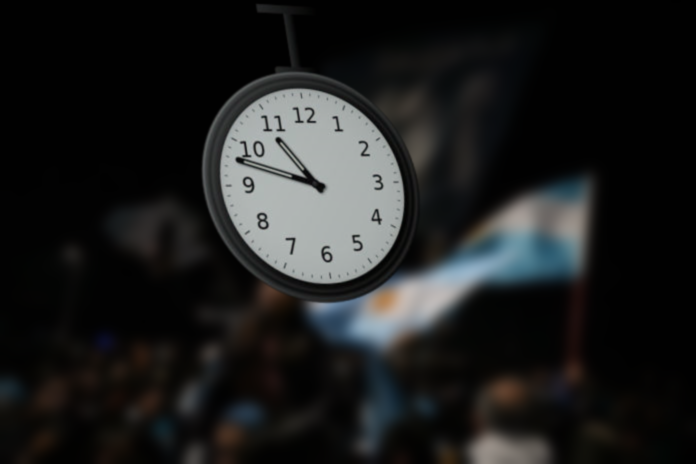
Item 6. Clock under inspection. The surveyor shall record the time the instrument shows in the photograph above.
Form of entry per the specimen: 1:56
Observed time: 10:48
